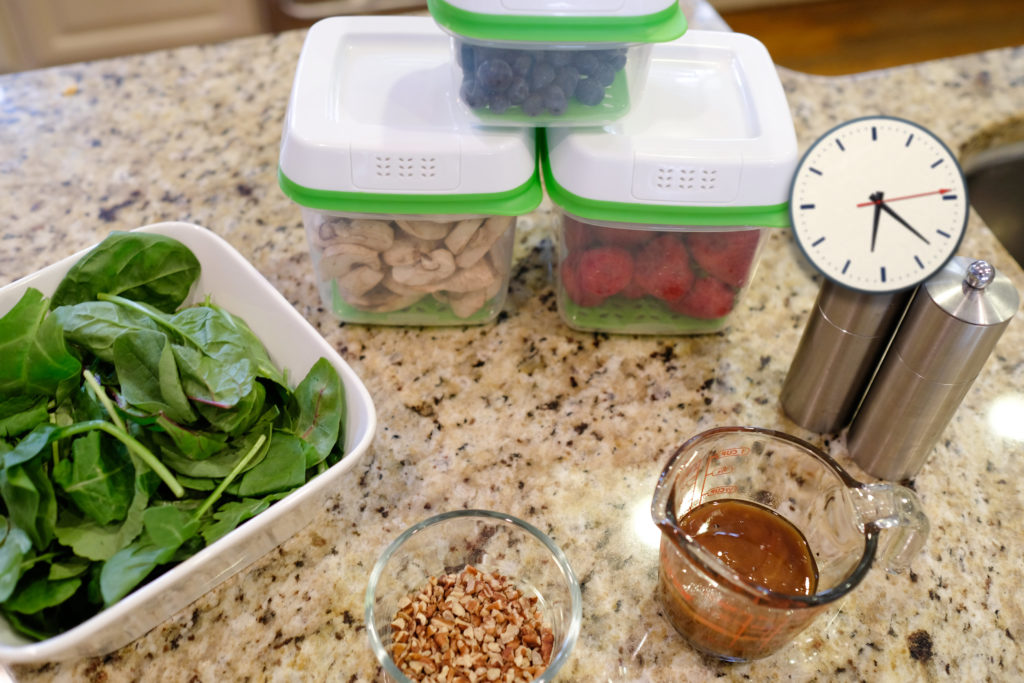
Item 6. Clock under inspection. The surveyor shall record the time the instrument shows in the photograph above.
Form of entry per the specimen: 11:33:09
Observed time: 6:22:14
